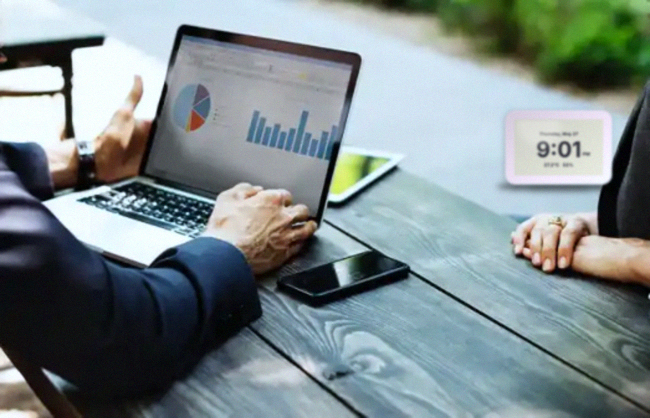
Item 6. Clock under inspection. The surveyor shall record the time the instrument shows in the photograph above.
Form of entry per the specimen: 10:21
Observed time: 9:01
